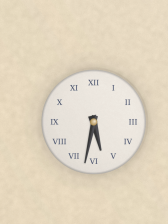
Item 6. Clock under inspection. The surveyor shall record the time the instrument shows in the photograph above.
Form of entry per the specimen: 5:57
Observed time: 5:32
